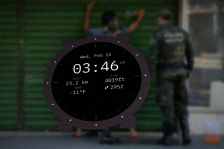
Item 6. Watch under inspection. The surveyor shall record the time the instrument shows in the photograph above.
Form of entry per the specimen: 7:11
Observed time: 3:46
